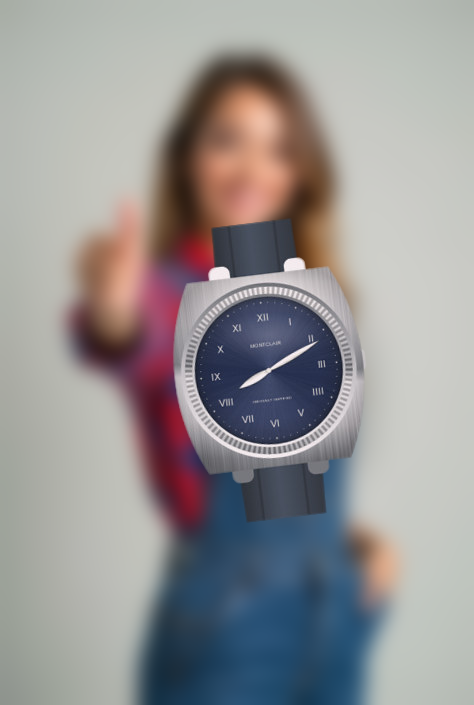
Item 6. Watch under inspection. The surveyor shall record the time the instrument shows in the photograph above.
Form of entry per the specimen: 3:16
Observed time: 8:11
